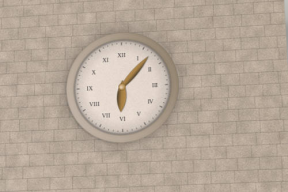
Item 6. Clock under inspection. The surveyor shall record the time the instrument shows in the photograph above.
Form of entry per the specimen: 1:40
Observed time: 6:07
